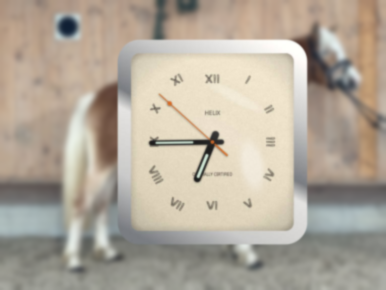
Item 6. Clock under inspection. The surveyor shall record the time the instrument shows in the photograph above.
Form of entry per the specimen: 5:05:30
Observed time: 6:44:52
